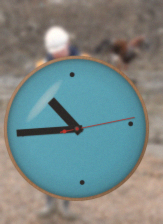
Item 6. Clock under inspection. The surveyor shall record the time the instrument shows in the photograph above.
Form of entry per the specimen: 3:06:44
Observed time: 10:45:14
